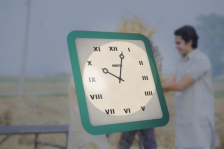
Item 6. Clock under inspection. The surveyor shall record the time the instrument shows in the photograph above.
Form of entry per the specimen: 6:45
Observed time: 10:03
